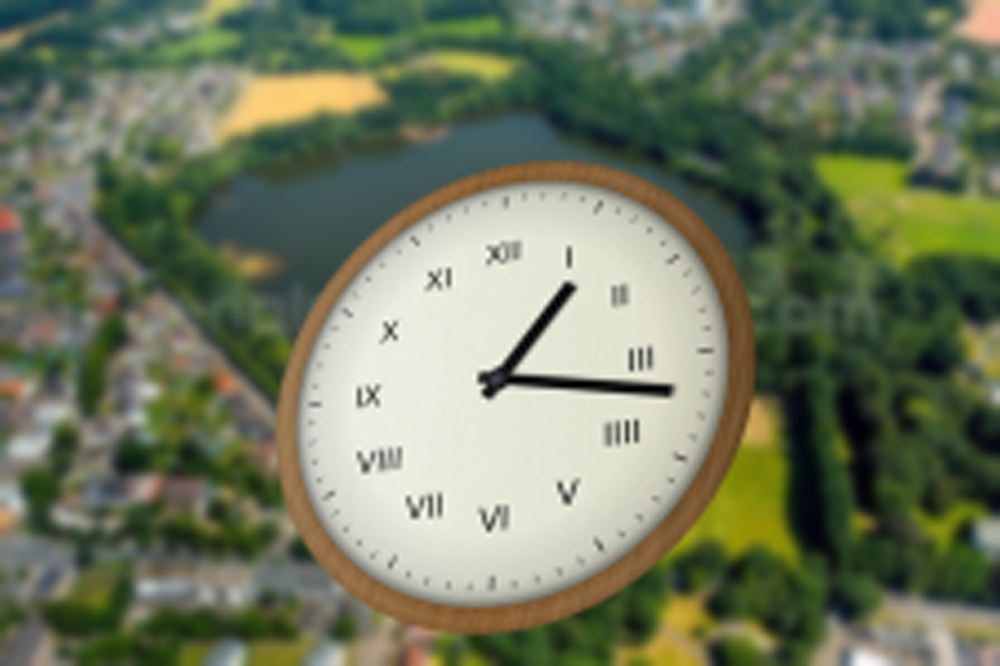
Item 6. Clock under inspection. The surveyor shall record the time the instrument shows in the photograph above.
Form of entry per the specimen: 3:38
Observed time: 1:17
